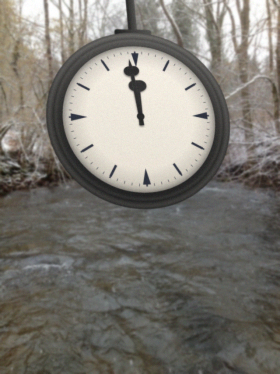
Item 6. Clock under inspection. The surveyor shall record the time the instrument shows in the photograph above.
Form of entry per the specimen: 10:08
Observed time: 11:59
